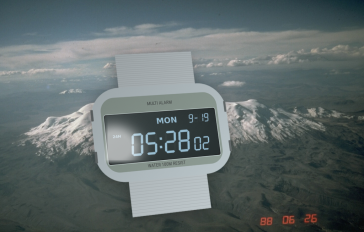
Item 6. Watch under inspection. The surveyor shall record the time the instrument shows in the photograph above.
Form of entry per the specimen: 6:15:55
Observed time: 5:28:02
